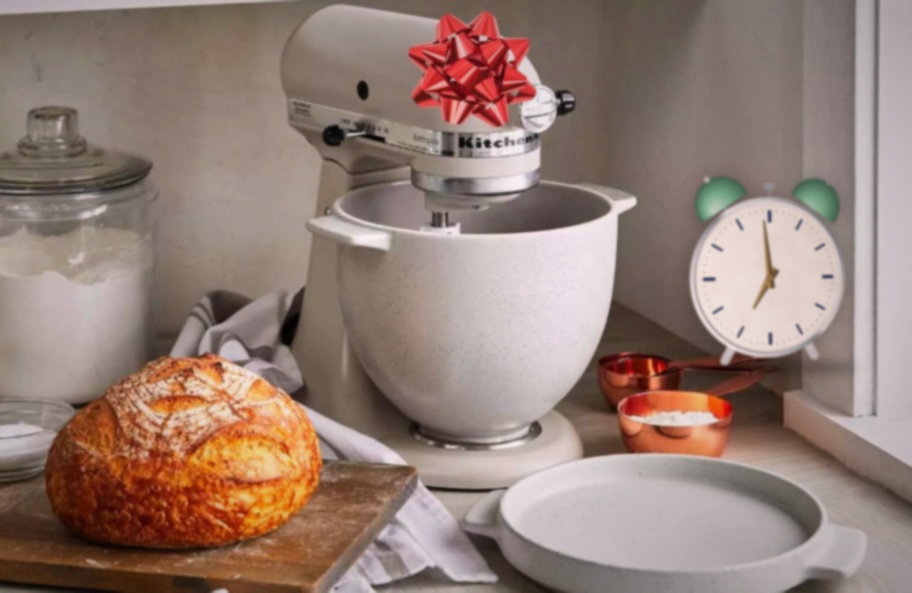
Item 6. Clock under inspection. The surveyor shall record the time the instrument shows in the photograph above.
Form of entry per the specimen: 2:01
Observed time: 6:59
